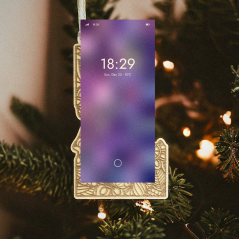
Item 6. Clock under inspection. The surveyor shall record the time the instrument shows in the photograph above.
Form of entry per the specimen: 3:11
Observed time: 18:29
